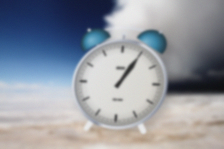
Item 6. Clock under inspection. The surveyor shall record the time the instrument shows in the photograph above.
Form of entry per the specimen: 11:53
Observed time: 1:05
